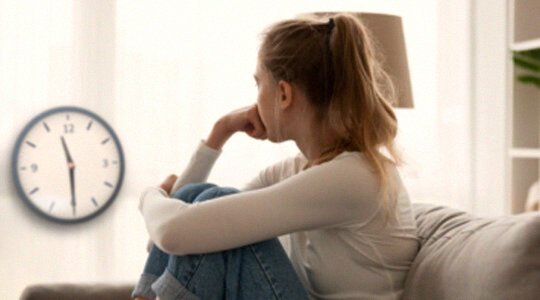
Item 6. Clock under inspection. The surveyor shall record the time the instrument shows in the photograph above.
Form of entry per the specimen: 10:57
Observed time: 11:30
